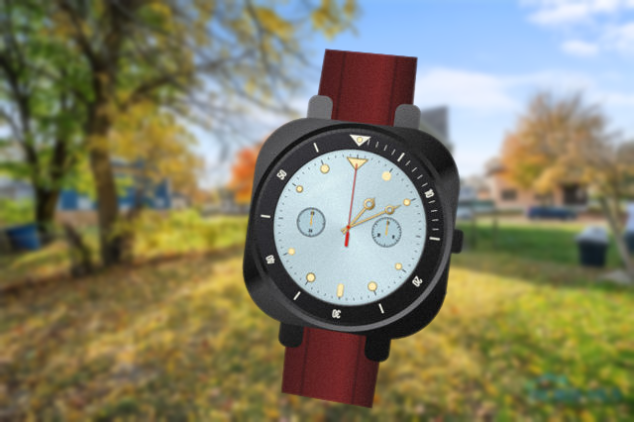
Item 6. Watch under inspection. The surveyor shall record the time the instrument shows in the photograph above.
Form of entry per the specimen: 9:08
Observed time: 1:10
